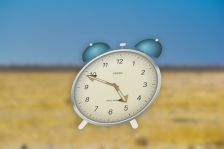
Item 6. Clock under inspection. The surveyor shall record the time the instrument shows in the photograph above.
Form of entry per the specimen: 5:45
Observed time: 4:49
